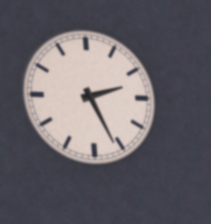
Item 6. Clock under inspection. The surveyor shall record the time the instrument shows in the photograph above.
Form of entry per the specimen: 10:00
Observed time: 2:26
